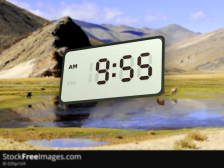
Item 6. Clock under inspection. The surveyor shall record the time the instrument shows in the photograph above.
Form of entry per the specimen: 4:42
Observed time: 9:55
